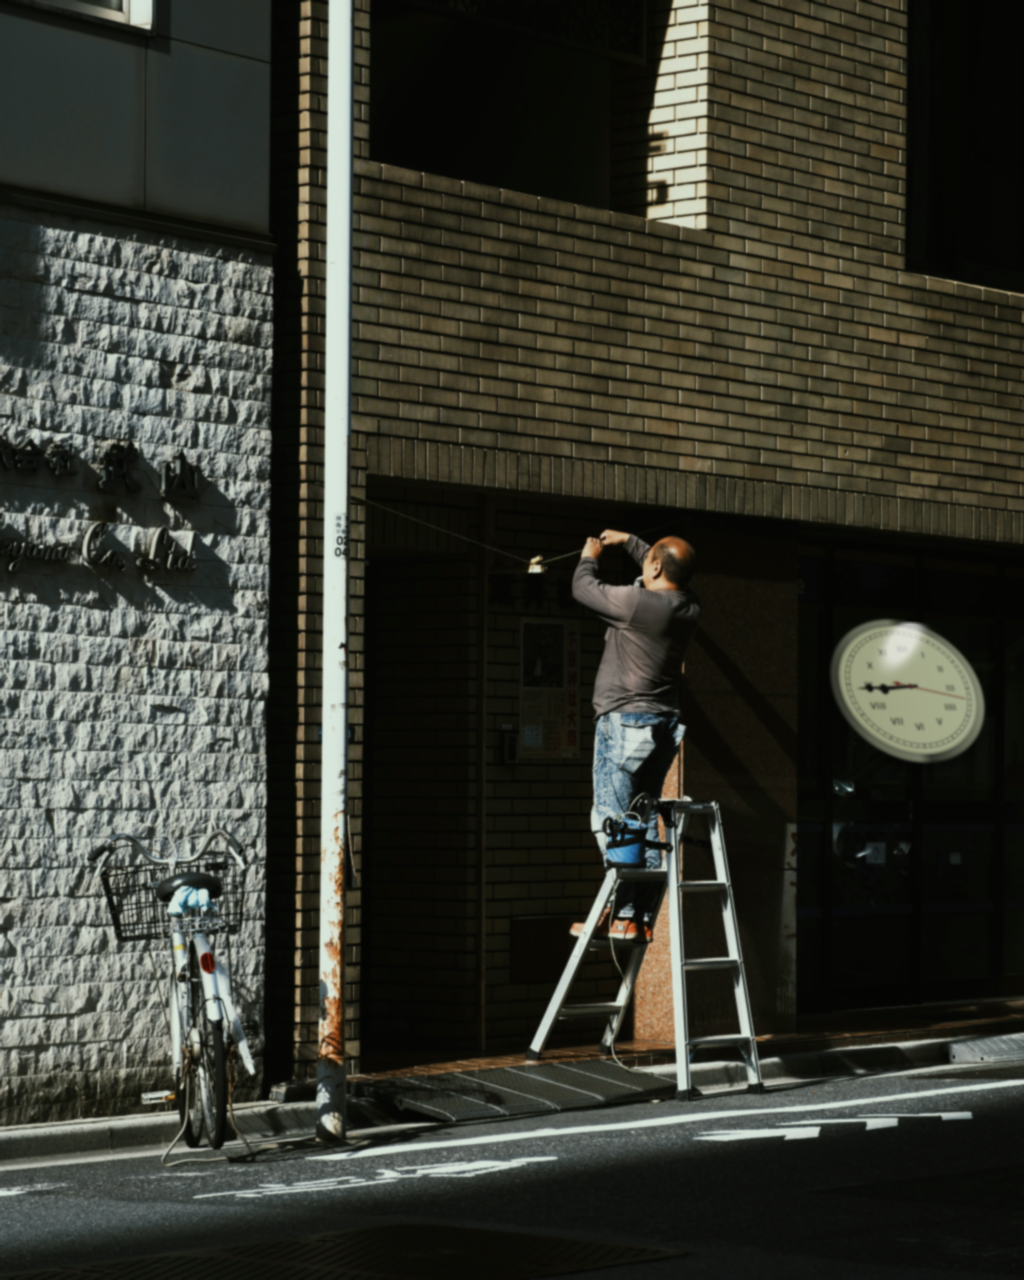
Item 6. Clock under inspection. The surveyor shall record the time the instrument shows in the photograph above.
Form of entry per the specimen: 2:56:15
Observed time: 8:44:17
